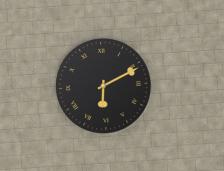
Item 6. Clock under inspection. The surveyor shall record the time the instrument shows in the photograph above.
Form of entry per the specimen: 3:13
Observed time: 6:11
